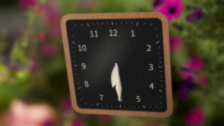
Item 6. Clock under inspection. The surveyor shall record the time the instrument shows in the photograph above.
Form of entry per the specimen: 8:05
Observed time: 6:30
